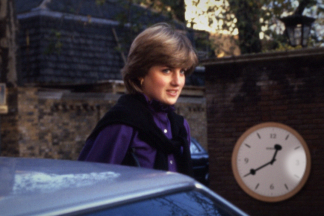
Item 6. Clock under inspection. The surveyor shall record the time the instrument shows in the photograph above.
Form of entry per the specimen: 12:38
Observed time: 12:40
